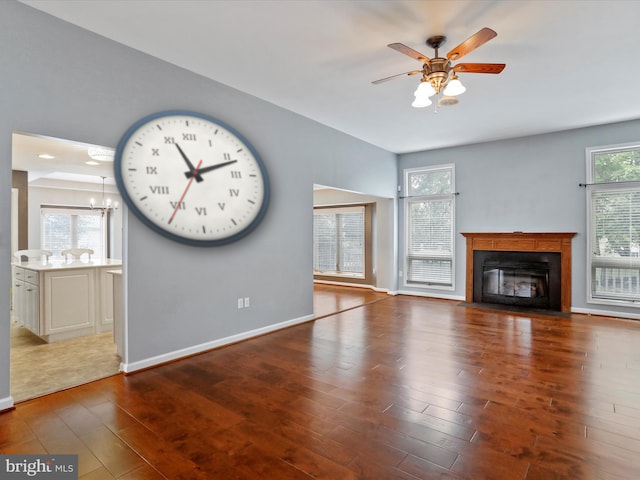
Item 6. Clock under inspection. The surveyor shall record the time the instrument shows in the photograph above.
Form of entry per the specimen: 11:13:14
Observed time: 11:11:35
